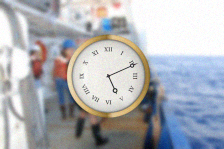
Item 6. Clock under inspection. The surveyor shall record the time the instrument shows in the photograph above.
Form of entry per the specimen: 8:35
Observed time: 5:11
